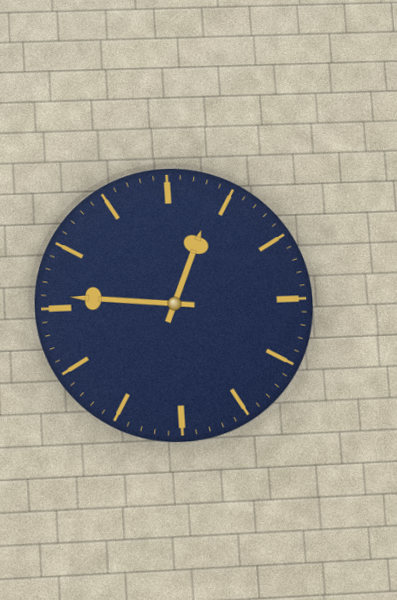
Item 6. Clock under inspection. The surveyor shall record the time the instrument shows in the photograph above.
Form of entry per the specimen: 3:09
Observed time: 12:46
